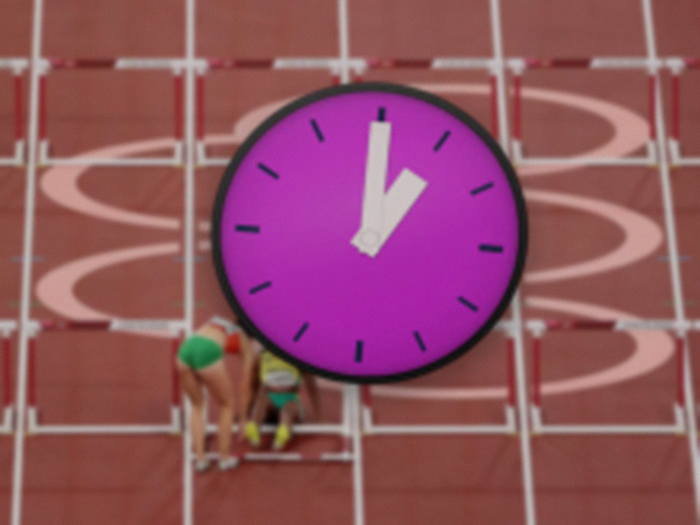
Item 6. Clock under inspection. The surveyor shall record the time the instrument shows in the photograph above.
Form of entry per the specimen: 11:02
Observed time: 1:00
